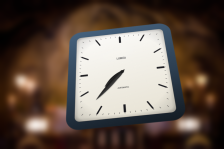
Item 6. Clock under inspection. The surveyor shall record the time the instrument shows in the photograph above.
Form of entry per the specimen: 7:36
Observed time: 7:37
